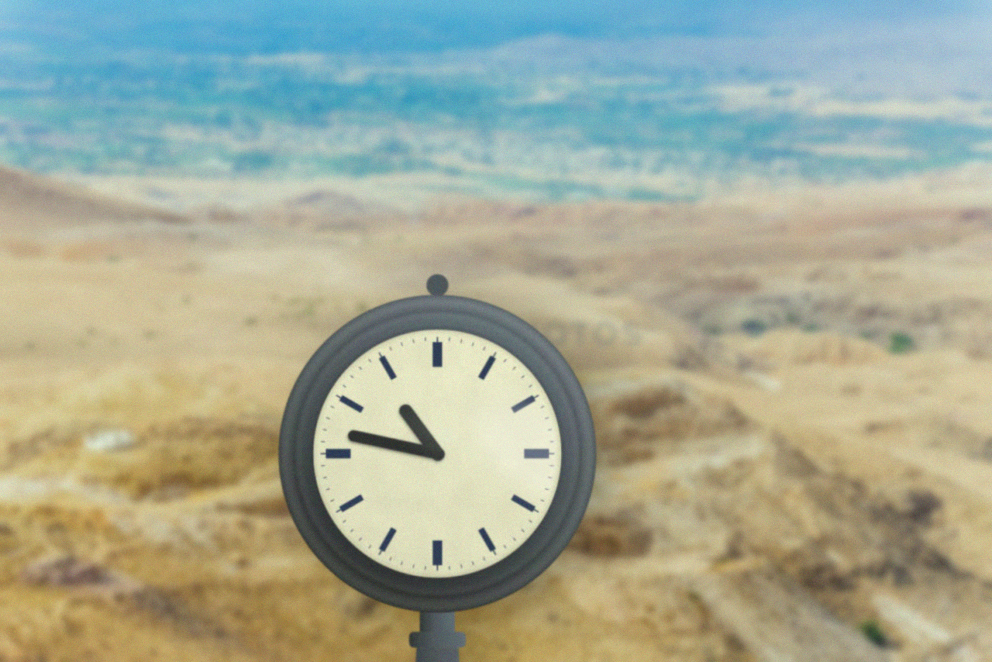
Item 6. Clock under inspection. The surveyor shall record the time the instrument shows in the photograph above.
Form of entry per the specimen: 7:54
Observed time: 10:47
